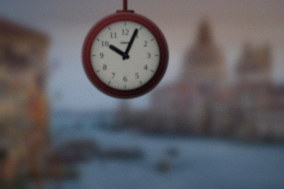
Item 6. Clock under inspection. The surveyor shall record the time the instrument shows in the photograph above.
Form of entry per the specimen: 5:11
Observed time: 10:04
